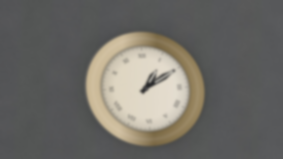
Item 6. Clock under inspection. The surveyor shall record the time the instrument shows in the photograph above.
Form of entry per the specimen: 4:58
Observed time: 1:10
